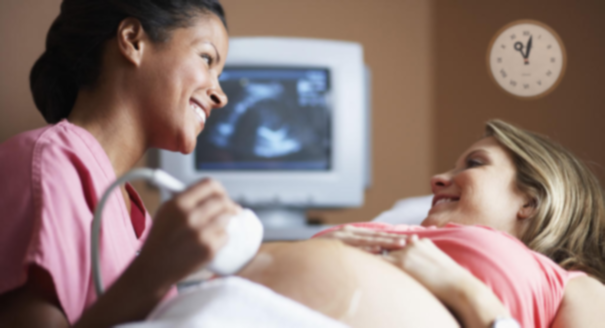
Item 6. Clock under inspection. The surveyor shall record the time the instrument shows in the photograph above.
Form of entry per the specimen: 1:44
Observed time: 11:02
